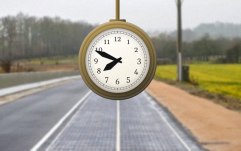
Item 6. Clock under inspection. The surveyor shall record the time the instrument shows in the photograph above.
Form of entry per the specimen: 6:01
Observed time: 7:49
